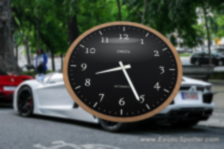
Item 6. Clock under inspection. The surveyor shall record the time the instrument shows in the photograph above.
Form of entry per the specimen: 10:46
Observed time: 8:26
